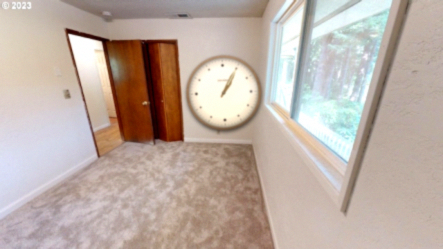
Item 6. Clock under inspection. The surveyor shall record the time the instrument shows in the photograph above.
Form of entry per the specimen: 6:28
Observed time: 1:05
